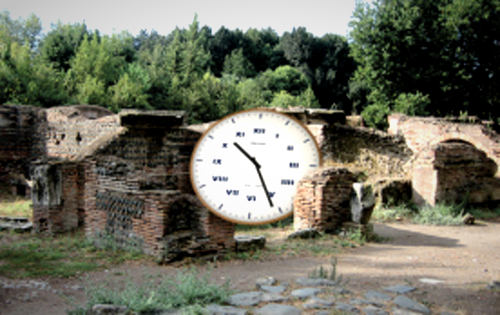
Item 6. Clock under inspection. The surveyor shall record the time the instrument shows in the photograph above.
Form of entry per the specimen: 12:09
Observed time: 10:26
